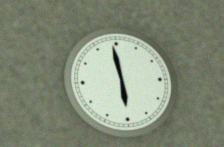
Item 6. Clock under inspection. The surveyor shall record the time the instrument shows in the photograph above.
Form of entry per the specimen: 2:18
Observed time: 5:59
